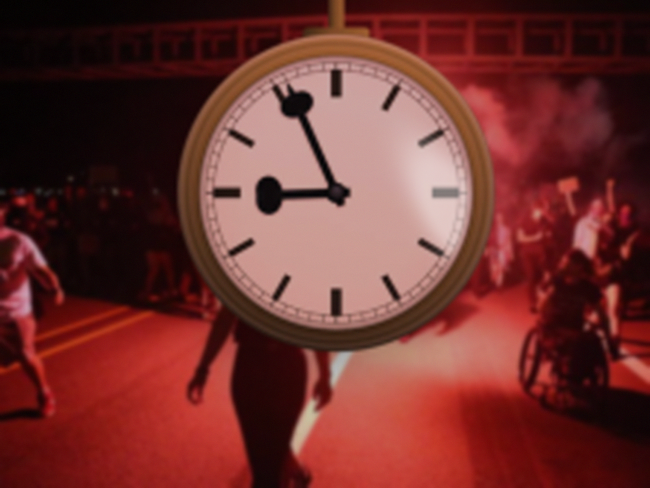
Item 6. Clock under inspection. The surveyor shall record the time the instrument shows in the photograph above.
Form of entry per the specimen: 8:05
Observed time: 8:56
